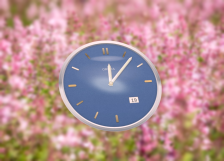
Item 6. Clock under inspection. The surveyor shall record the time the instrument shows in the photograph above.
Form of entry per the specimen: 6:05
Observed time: 12:07
